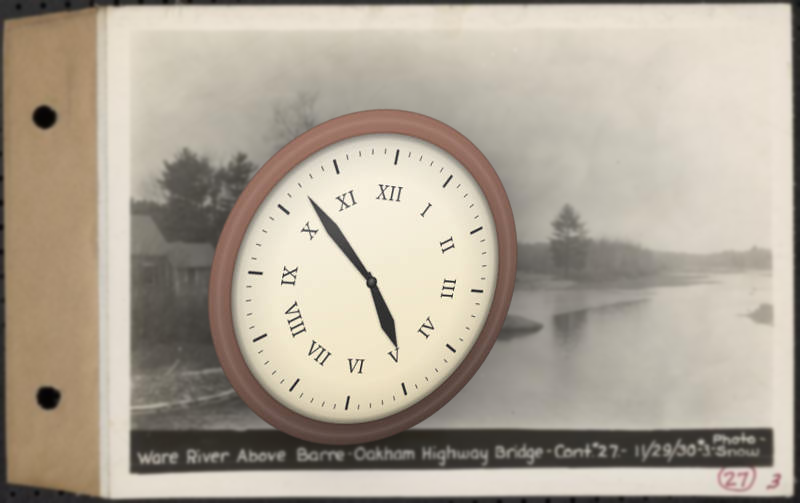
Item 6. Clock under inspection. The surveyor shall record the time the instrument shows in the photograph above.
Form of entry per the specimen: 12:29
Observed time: 4:52
